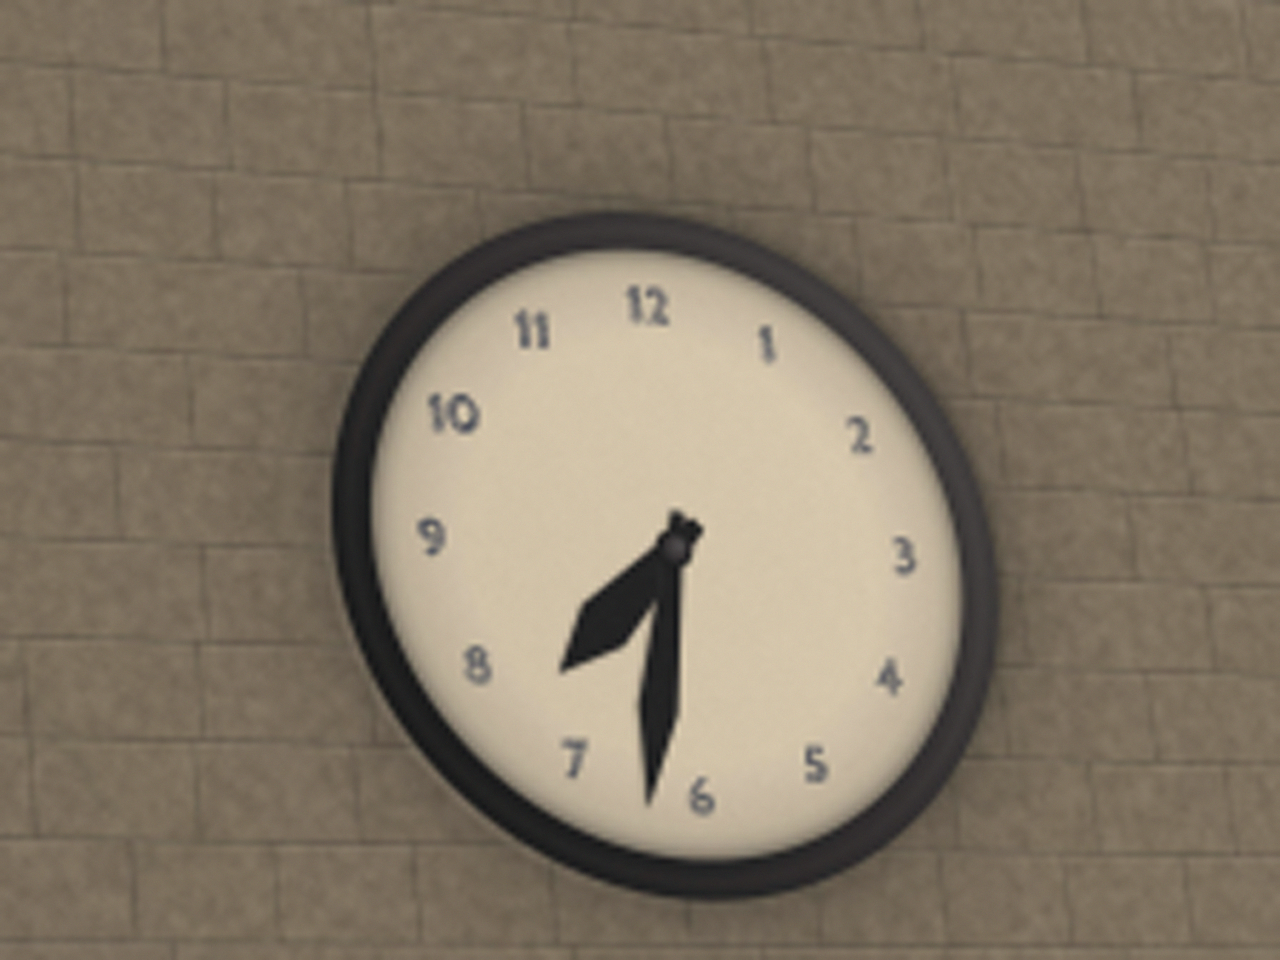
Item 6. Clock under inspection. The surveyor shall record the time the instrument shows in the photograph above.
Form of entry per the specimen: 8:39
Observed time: 7:32
